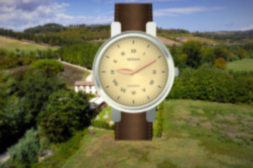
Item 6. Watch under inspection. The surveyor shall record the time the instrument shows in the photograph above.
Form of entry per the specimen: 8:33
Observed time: 9:10
